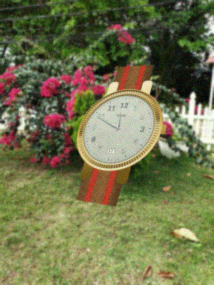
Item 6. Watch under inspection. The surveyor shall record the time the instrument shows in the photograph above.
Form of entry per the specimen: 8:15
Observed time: 11:49
